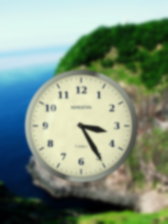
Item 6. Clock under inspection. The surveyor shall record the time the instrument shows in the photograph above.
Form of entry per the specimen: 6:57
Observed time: 3:25
